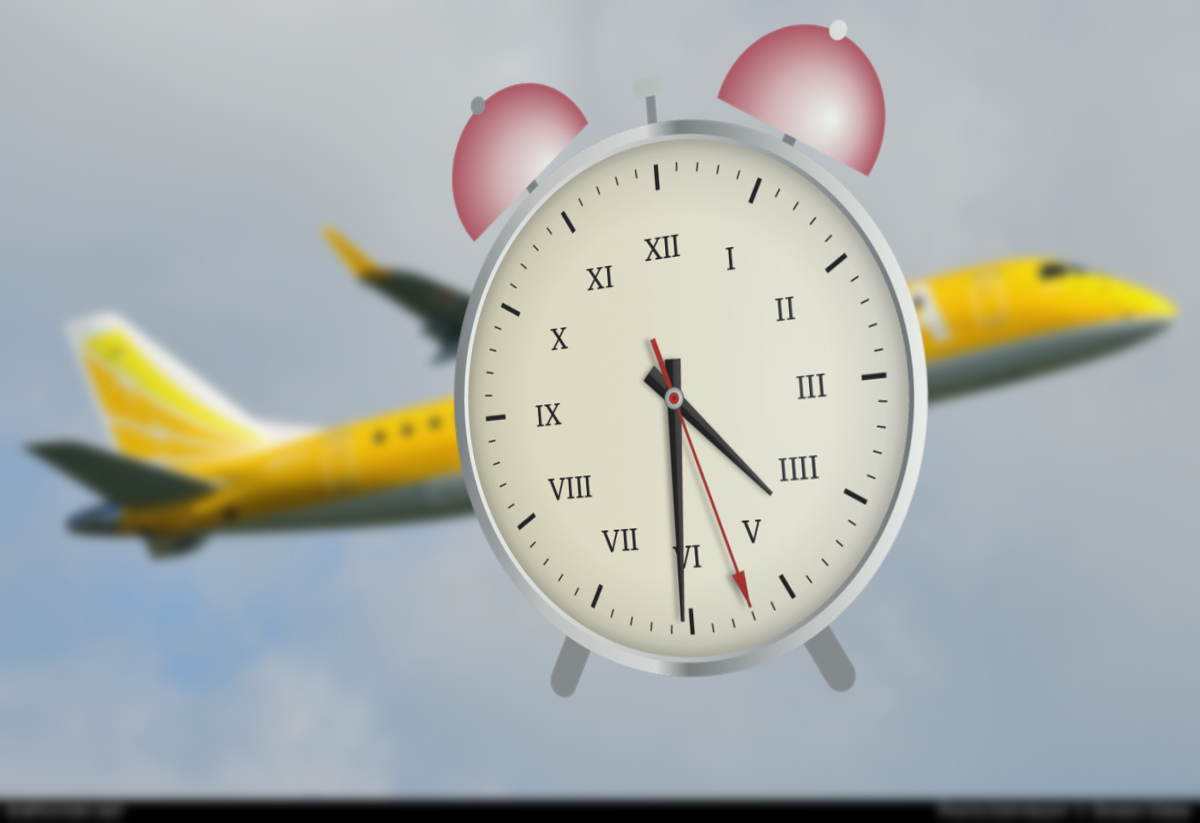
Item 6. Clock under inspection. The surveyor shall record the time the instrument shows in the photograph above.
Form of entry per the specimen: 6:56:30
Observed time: 4:30:27
